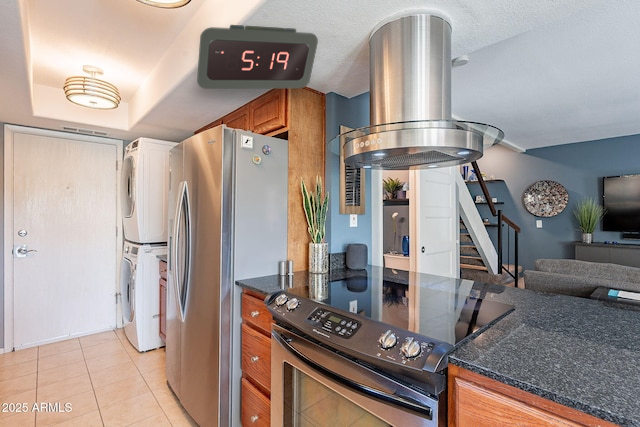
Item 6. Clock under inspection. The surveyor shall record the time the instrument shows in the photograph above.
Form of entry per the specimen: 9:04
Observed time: 5:19
